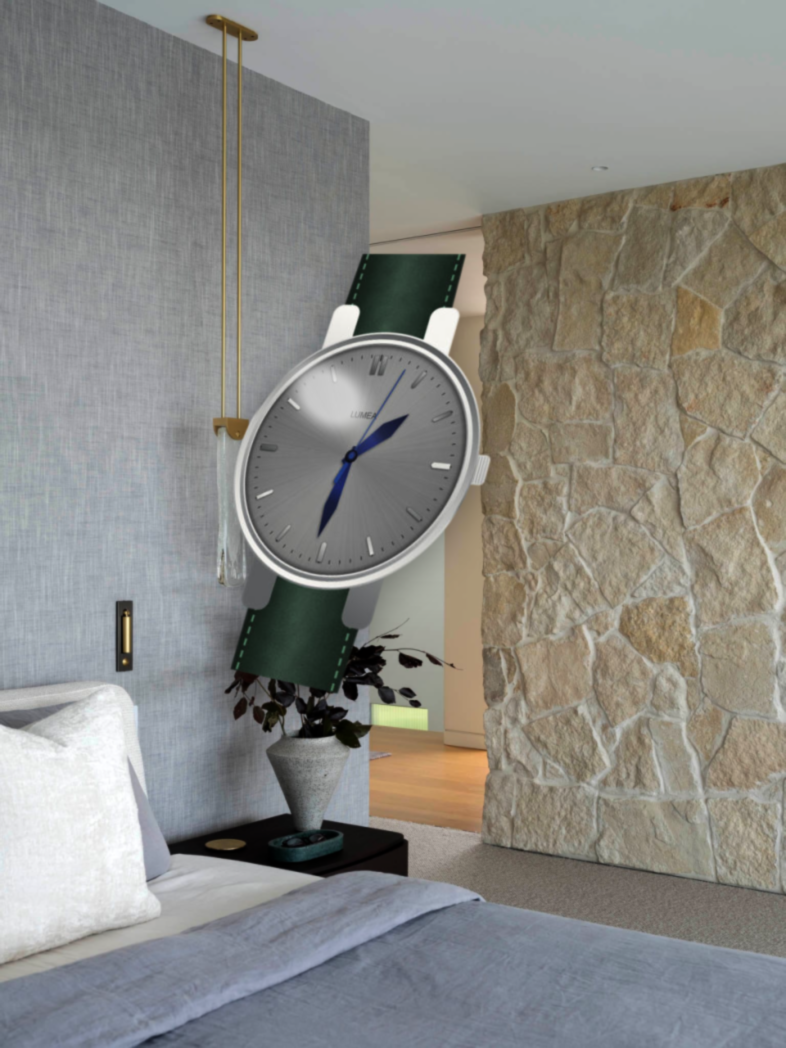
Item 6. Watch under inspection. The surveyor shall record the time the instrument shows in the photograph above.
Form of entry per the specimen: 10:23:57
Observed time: 1:31:03
